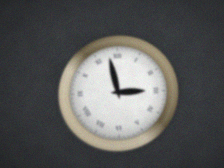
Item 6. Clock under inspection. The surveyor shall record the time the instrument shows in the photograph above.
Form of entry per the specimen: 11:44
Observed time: 2:58
